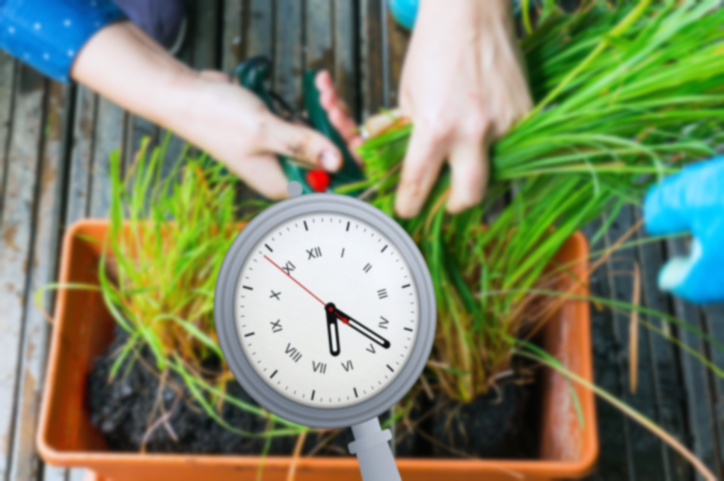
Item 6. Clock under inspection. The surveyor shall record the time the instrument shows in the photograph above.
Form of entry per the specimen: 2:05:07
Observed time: 6:22:54
